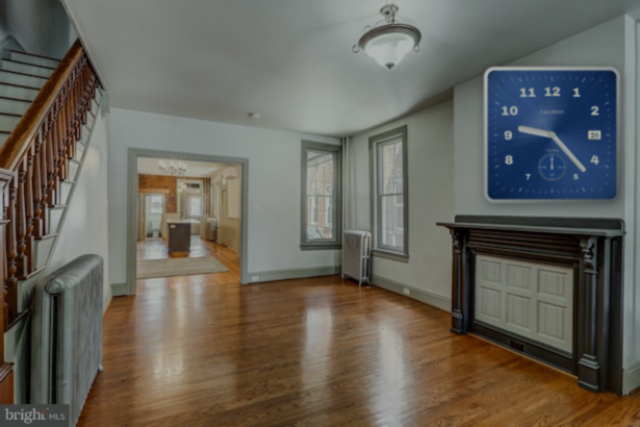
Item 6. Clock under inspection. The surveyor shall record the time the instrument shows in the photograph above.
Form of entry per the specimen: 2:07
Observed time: 9:23
